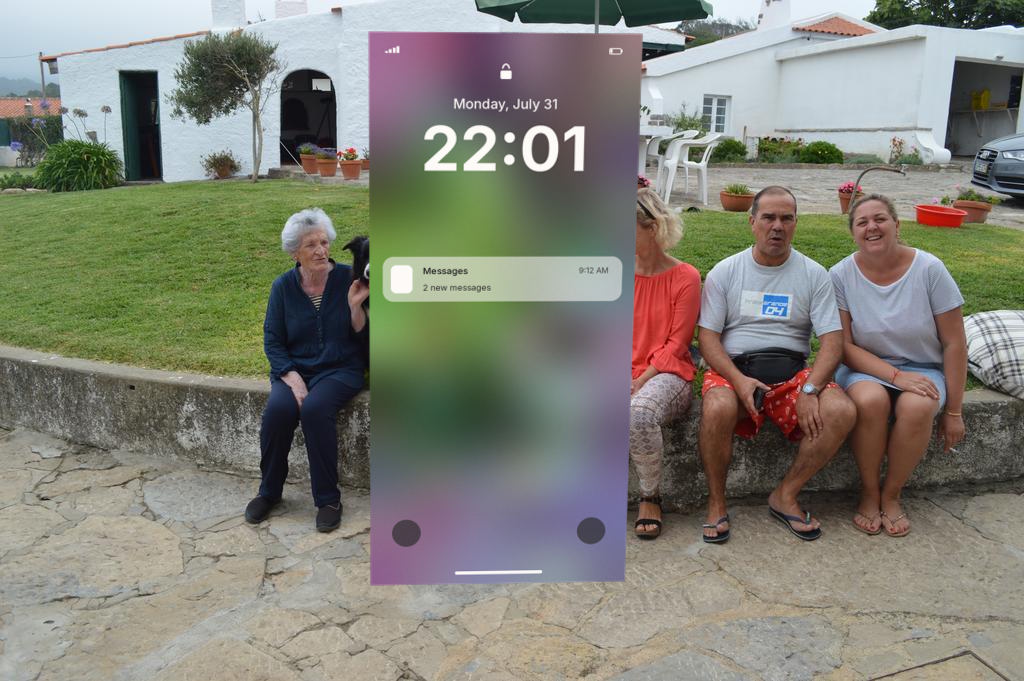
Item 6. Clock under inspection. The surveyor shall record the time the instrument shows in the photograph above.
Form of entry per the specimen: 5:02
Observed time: 22:01
